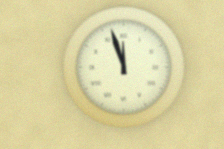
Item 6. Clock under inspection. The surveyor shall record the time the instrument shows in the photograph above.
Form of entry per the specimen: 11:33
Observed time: 11:57
